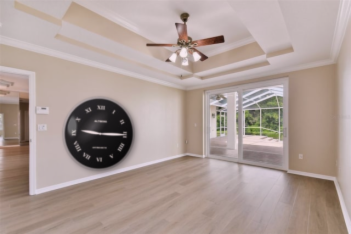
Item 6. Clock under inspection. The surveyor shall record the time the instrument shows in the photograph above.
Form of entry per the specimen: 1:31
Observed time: 9:15
